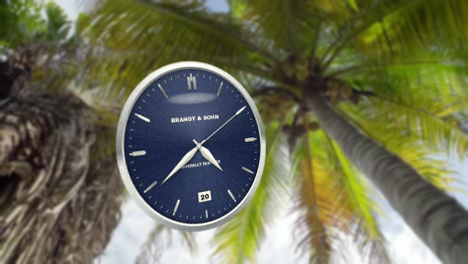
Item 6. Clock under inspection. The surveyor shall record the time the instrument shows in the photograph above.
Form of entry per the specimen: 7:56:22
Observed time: 4:39:10
